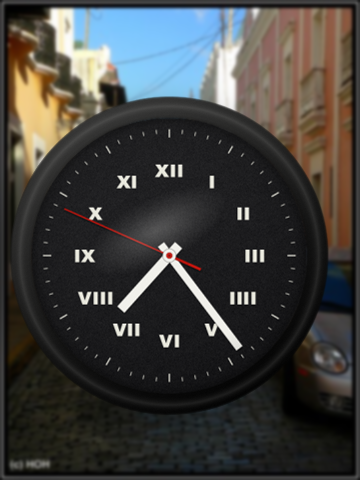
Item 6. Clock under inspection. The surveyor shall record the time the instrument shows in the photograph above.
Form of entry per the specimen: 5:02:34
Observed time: 7:23:49
